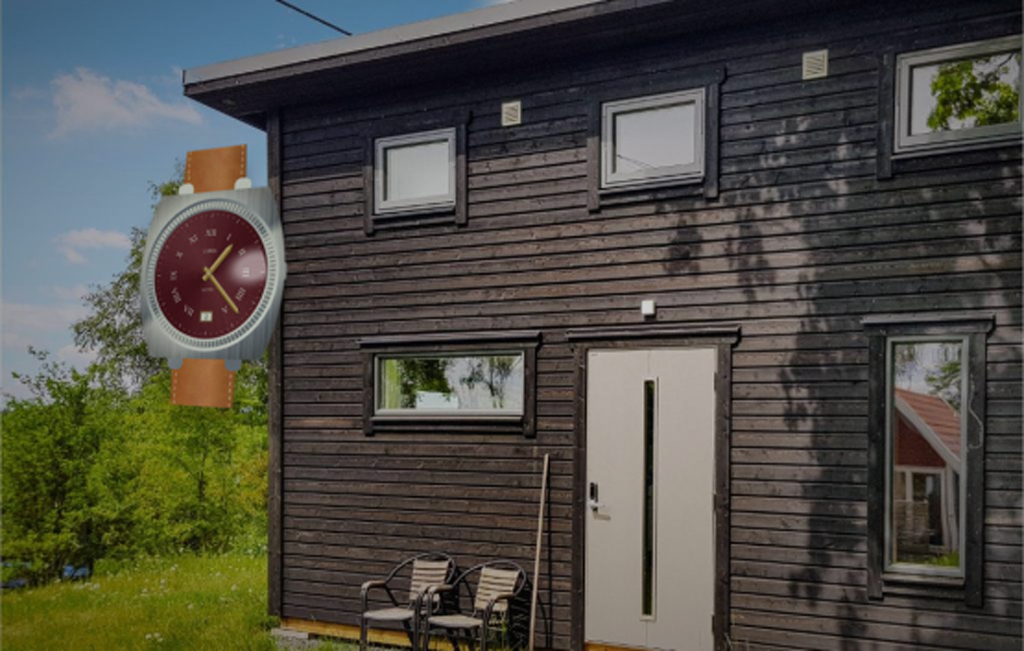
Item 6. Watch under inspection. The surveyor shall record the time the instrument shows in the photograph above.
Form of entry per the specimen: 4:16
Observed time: 1:23
